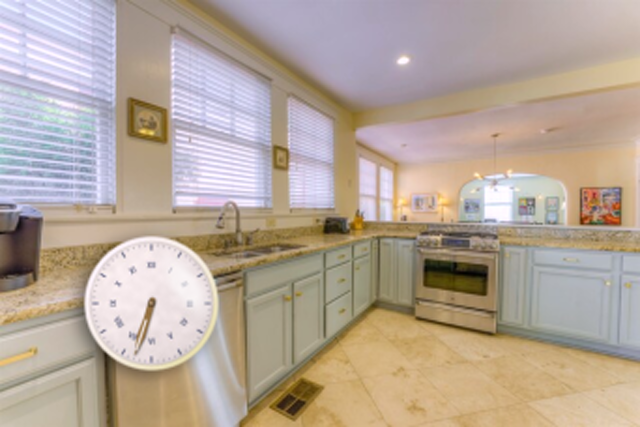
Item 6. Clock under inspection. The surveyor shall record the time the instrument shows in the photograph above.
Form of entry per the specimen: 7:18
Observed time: 6:33
